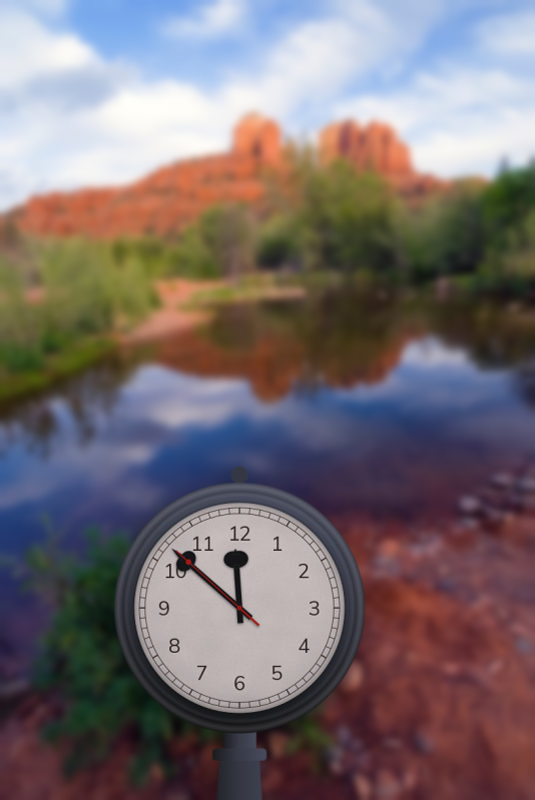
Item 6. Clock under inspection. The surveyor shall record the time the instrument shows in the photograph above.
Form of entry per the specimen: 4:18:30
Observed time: 11:51:52
